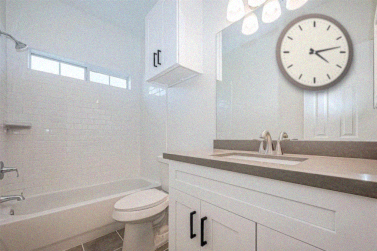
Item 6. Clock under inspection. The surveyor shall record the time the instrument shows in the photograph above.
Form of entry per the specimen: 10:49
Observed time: 4:13
